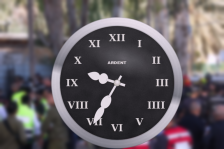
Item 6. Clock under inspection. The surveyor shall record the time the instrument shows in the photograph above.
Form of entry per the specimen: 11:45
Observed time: 9:35
